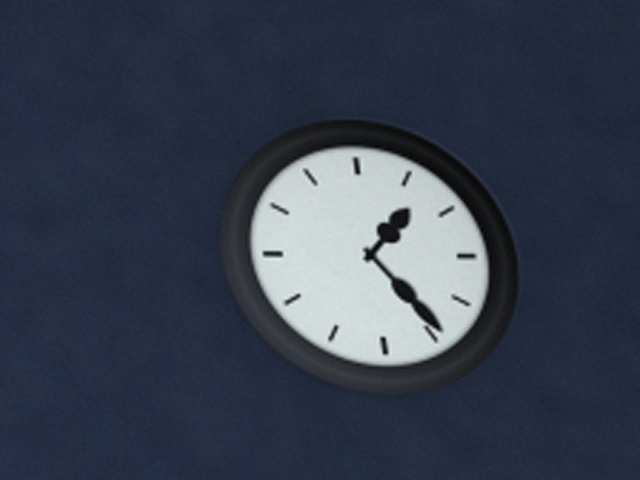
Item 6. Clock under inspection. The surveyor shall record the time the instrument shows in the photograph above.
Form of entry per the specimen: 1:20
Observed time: 1:24
